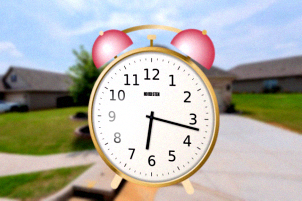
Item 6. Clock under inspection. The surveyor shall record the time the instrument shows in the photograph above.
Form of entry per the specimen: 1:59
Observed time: 6:17
